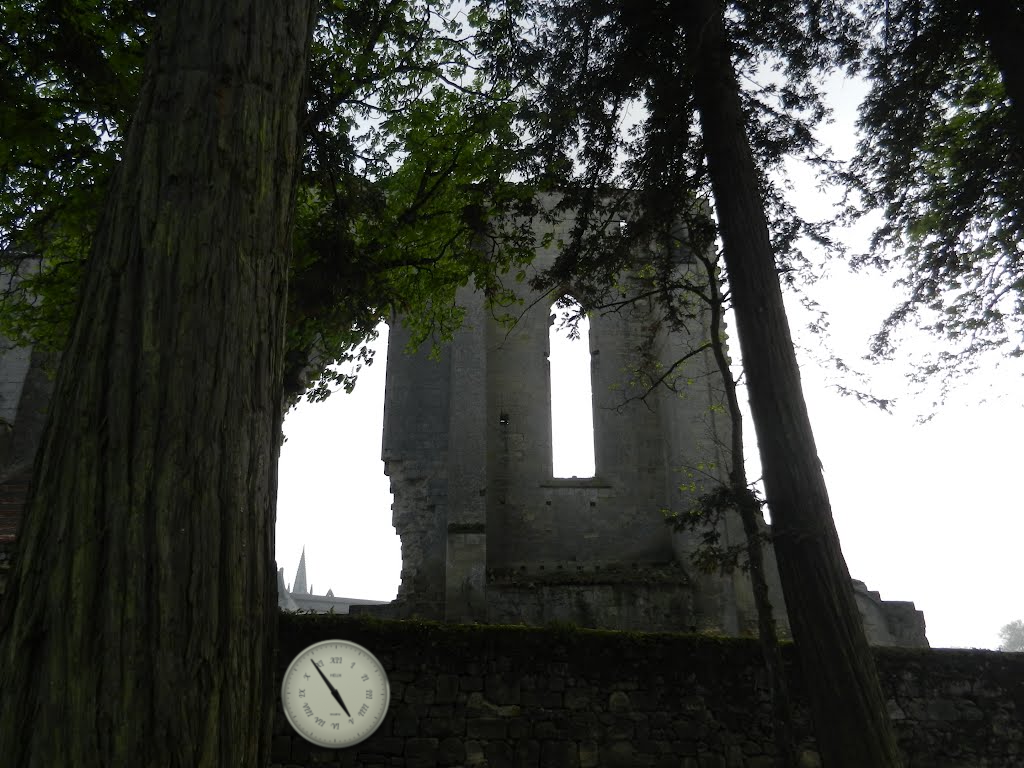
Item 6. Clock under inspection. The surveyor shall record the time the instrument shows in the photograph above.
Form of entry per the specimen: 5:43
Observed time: 4:54
